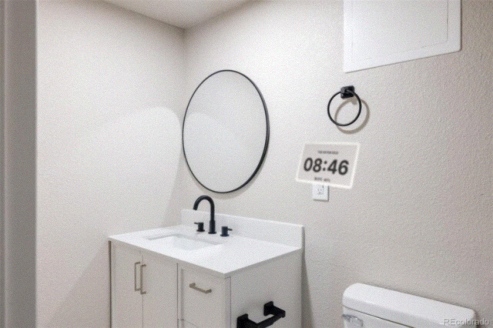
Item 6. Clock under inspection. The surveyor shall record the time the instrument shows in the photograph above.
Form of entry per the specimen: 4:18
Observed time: 8:46
